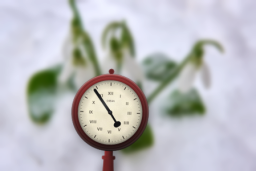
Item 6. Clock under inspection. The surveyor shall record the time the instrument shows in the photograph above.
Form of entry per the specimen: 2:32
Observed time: 4:54
